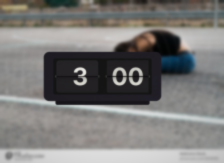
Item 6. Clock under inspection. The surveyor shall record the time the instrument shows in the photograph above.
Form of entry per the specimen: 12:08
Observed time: 3:00
